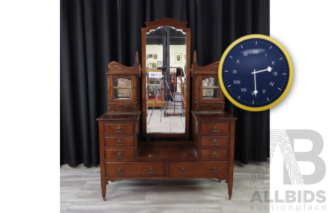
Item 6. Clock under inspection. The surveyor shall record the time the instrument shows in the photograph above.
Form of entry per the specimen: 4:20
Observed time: 2:29
